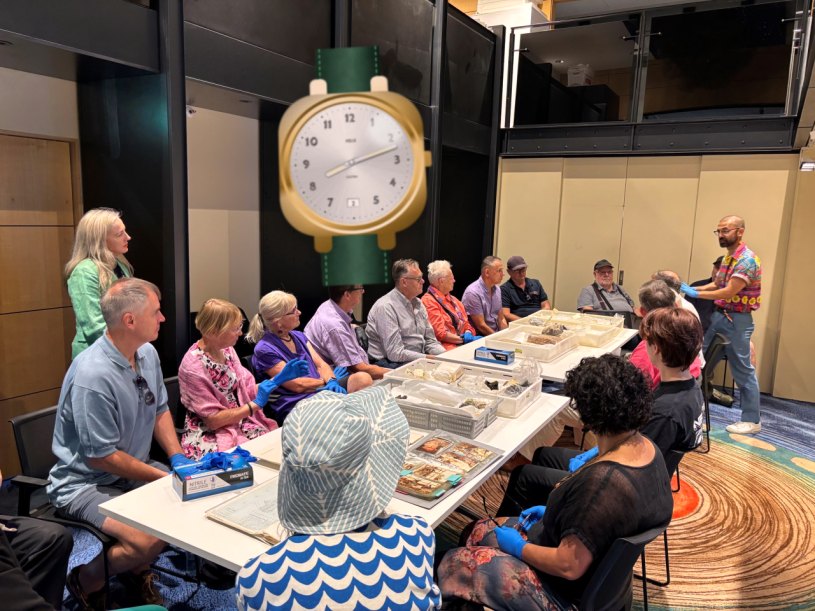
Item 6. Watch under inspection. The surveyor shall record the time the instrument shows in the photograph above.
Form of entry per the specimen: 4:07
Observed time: 8:12
